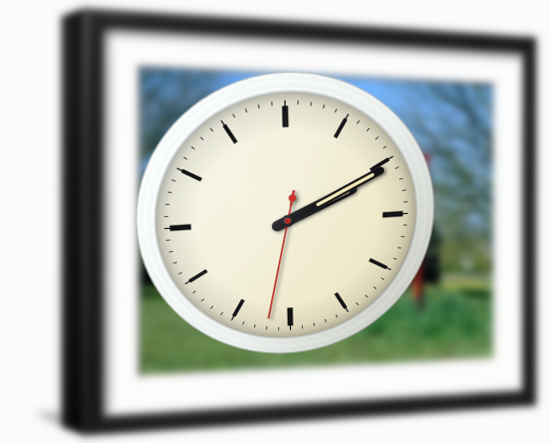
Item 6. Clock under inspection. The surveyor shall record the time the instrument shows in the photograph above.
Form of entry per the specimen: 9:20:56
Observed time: 2:10:32
